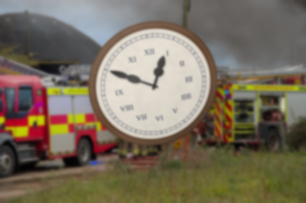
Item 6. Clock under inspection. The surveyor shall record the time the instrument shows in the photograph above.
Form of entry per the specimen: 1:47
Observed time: 12:50
